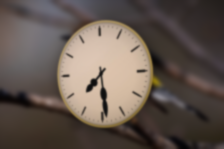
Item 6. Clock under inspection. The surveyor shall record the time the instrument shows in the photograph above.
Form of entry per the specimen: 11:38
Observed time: 7:29
